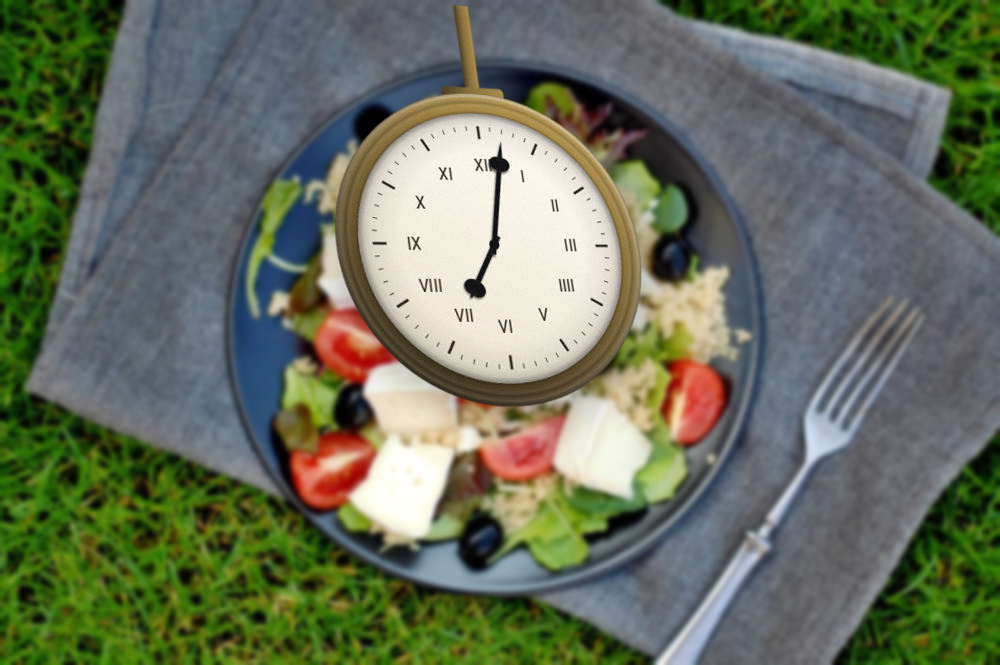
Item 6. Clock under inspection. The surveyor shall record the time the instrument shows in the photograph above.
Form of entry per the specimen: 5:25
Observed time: 7:02
